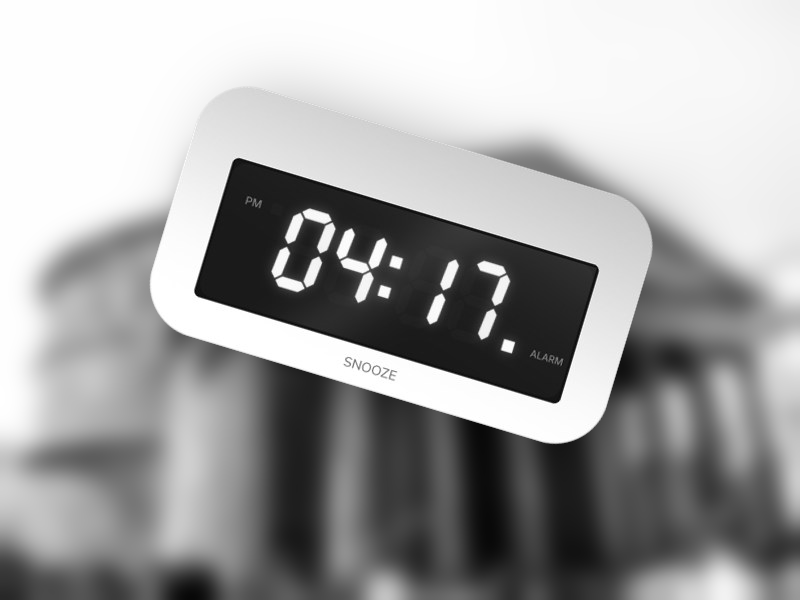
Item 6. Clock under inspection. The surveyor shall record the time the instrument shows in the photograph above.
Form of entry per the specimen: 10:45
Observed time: 4:17
